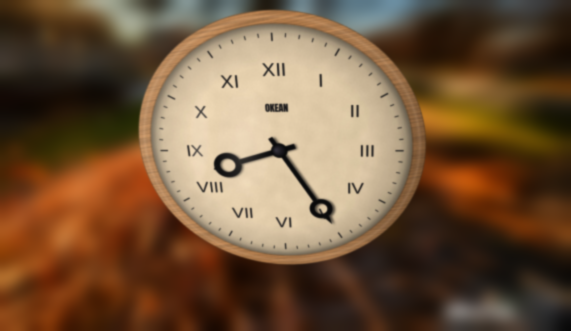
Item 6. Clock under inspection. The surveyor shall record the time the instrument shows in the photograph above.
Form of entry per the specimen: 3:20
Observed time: 8:25
